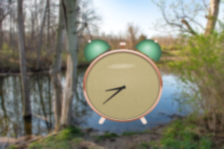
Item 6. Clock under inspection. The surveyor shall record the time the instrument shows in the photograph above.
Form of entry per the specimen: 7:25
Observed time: 8:38
